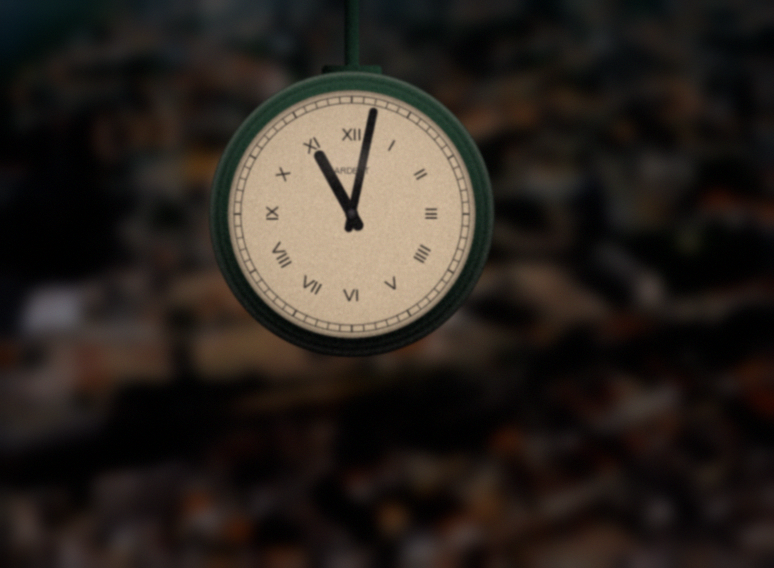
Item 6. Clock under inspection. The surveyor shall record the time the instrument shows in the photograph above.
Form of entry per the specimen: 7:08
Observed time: 11:02
